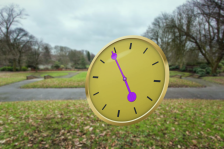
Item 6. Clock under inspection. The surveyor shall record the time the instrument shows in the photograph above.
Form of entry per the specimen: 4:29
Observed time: 4:54
